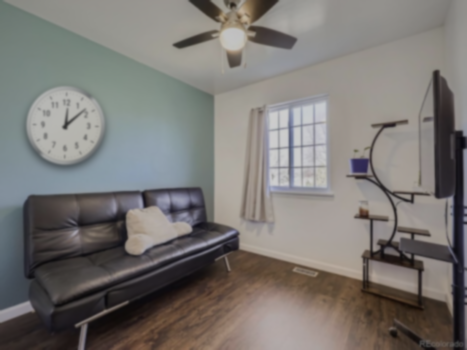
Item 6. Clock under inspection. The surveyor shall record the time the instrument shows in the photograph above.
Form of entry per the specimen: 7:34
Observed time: 12:08
